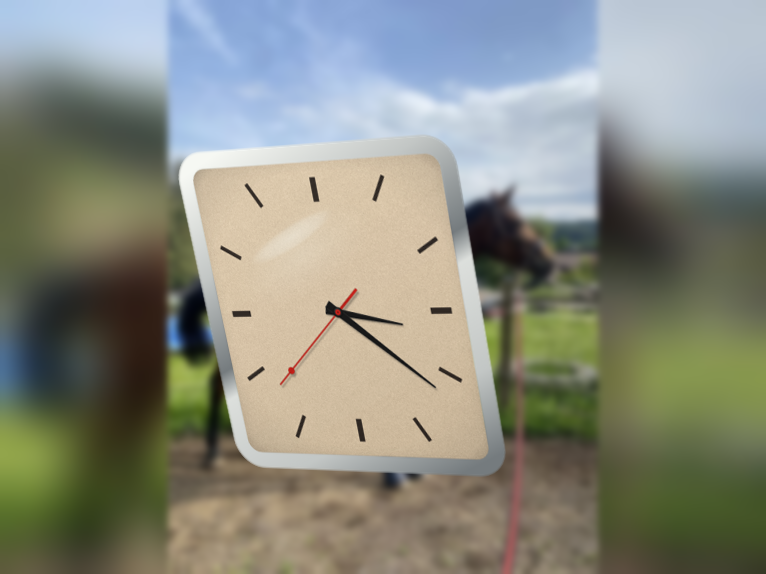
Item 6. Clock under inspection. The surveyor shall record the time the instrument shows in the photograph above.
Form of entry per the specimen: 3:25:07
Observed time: 3:21:38
